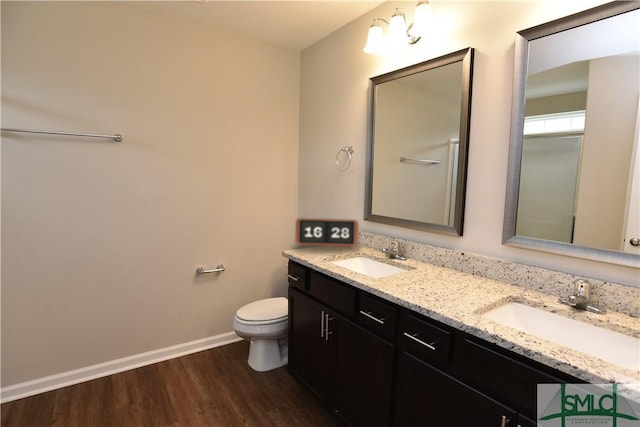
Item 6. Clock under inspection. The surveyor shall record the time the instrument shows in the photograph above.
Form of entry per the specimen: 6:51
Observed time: 16:28
